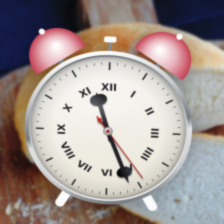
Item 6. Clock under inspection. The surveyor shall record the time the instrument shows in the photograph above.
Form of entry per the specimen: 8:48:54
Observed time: 11:26:24
